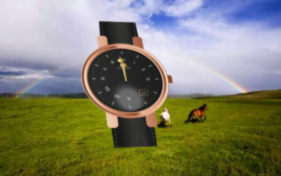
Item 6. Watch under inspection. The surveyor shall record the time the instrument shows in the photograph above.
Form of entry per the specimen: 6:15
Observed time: 11:59
